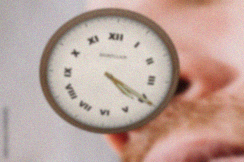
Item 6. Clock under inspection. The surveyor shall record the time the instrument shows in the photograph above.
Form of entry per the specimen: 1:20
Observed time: 4:20
